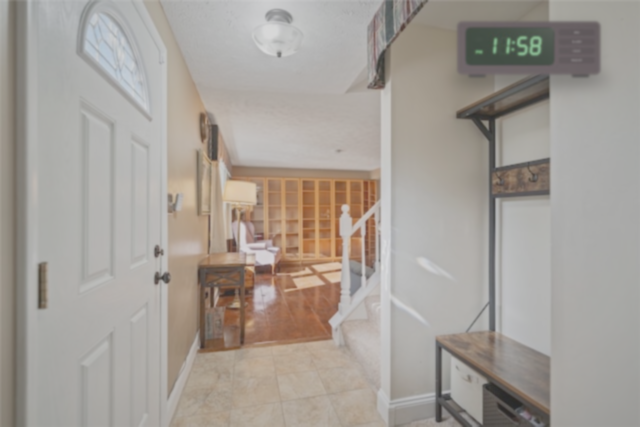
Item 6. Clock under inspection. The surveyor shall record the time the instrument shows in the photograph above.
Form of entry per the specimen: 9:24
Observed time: 11:58
